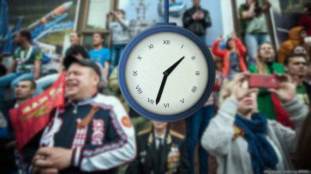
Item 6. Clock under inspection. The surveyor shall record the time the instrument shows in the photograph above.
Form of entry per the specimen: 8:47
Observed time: 1:33
